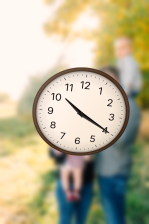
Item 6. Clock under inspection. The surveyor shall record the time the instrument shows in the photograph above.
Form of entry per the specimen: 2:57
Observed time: 10:20
